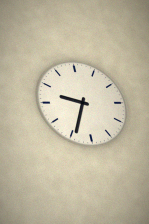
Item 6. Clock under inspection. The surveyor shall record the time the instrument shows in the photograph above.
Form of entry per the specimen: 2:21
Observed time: 9:34
